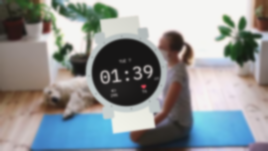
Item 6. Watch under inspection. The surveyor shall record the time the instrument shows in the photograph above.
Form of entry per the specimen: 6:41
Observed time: 1:39
